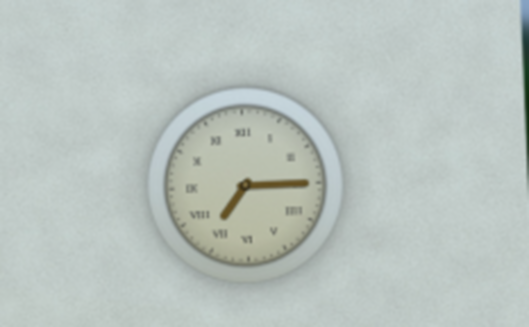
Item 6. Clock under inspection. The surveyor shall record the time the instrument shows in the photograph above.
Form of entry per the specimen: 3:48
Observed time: 7:15
